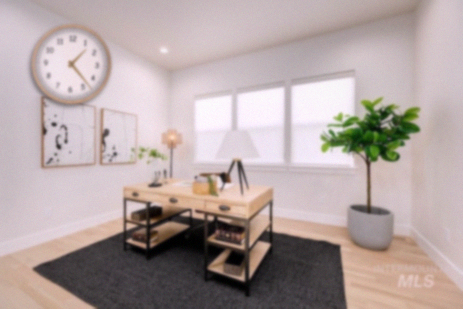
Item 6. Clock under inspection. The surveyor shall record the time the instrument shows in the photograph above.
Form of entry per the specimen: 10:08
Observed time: 1:23
